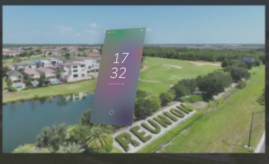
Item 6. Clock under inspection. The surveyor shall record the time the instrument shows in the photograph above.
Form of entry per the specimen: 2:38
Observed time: 17:32
